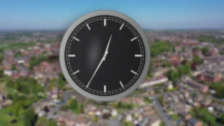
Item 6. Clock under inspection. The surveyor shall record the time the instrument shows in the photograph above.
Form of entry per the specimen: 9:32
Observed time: 12:35
